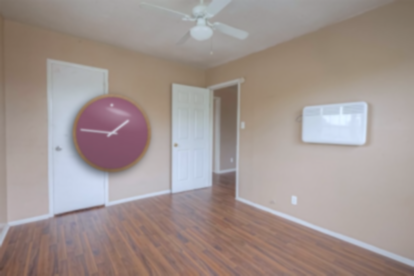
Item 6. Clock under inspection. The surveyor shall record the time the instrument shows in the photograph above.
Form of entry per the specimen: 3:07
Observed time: 1:46
